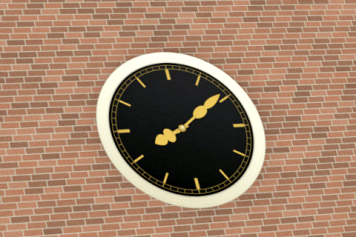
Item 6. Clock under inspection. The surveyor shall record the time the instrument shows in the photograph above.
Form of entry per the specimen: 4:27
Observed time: 8:09
